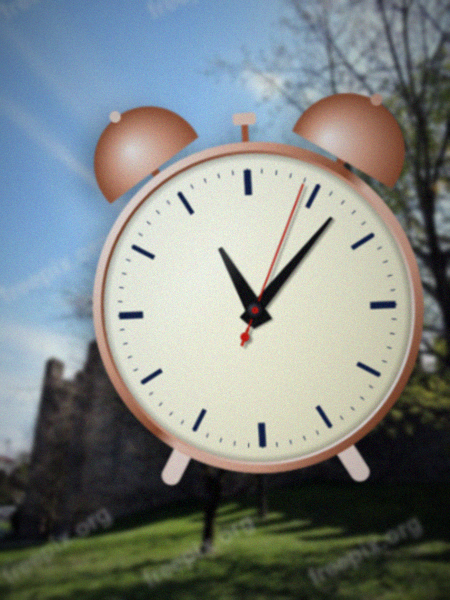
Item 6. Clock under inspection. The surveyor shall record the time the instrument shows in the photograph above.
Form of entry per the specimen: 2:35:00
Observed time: 11:07:04
